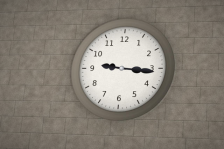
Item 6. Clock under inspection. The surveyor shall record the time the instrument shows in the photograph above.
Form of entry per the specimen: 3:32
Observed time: 9:16
